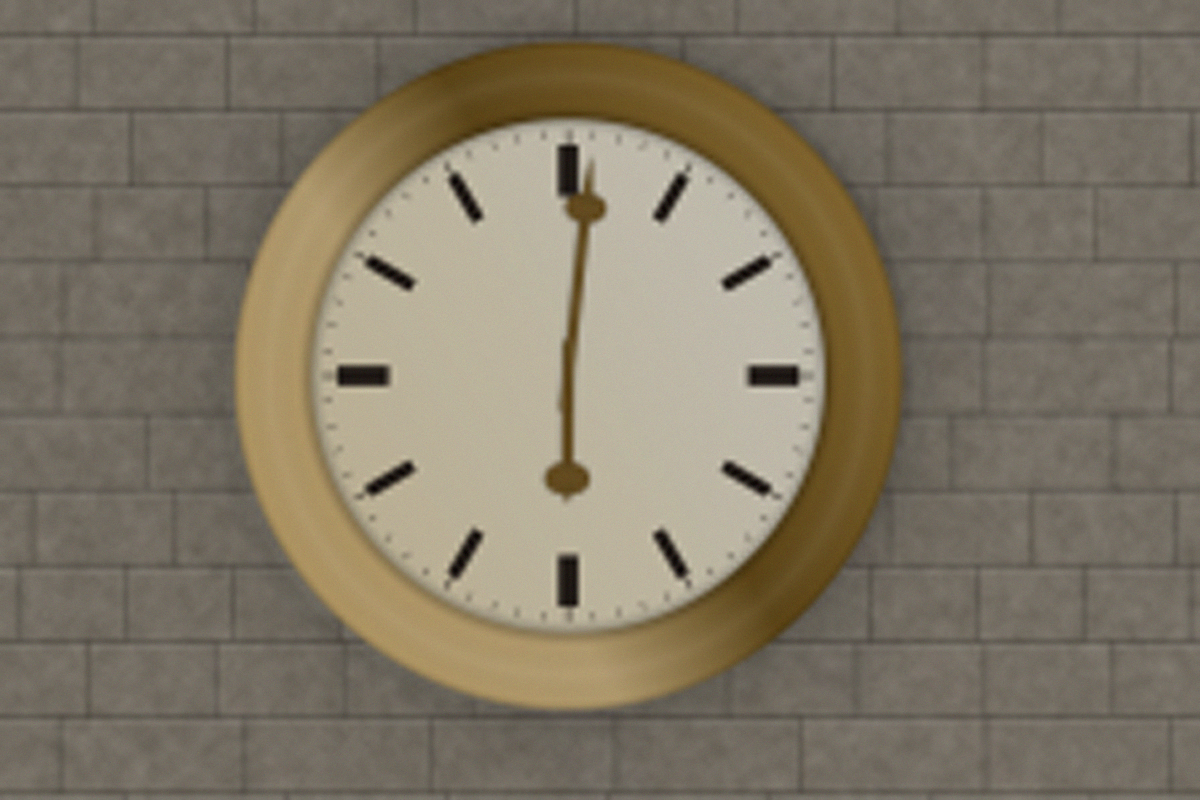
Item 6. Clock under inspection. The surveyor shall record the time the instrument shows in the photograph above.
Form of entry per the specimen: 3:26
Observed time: 6:01
